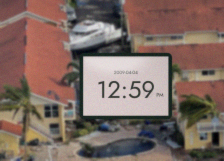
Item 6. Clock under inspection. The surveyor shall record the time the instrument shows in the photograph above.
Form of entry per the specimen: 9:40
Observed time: 12:59
